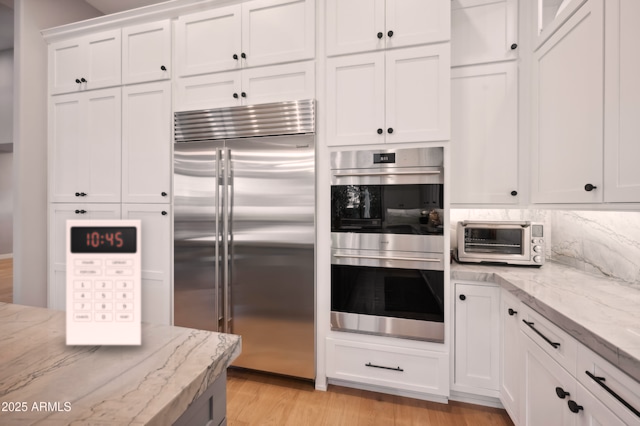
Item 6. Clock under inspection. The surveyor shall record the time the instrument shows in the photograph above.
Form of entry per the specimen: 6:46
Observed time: 10:45
